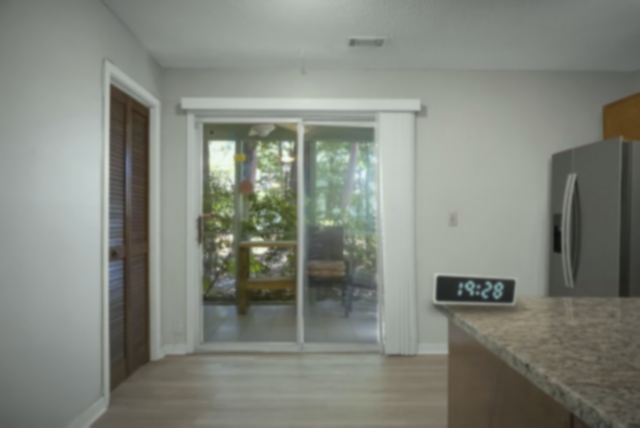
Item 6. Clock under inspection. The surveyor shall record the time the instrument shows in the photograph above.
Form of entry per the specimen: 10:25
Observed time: 19:28
